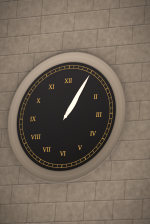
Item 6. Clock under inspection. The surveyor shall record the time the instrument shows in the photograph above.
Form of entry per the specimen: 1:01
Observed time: 1:05
